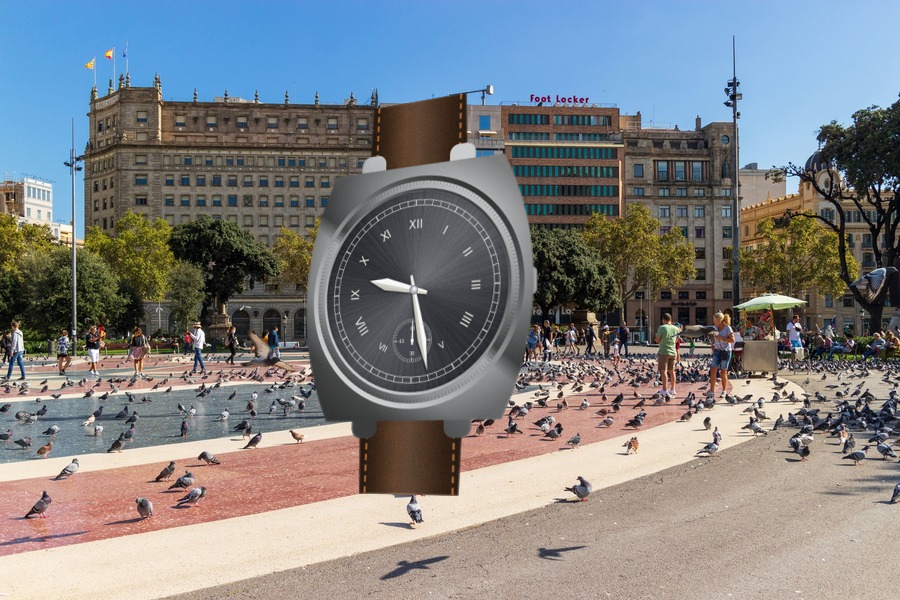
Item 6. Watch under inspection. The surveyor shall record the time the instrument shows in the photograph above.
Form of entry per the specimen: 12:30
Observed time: 9:28
